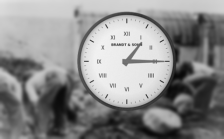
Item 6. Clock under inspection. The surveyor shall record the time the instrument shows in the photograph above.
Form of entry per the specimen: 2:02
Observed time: 1:15
